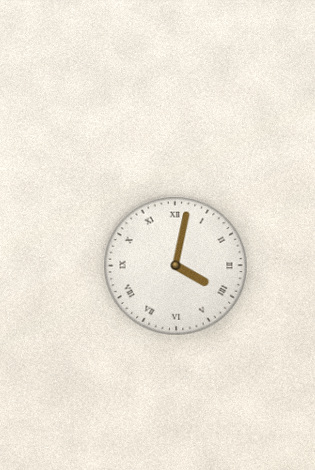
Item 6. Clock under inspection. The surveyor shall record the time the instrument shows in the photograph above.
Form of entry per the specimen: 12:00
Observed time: 4:02
